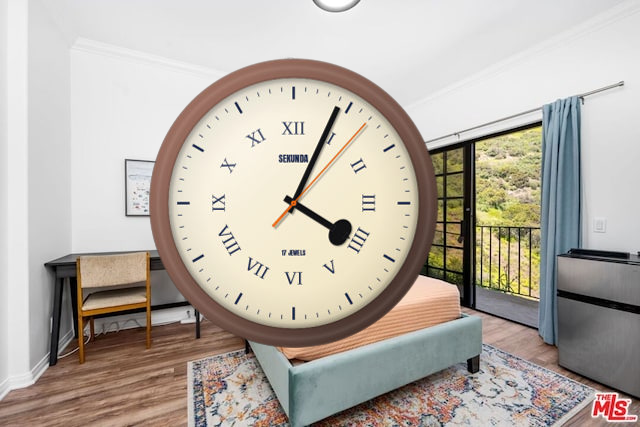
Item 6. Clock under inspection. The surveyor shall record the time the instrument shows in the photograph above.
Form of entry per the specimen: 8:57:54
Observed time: 4:04:07
